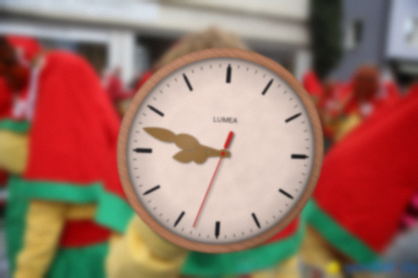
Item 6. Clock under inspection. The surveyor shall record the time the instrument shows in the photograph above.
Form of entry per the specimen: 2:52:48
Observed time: 8:47:33
